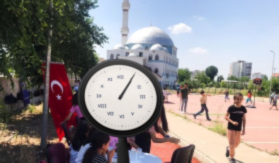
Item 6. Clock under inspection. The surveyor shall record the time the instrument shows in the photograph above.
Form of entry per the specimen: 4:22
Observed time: 1:05
